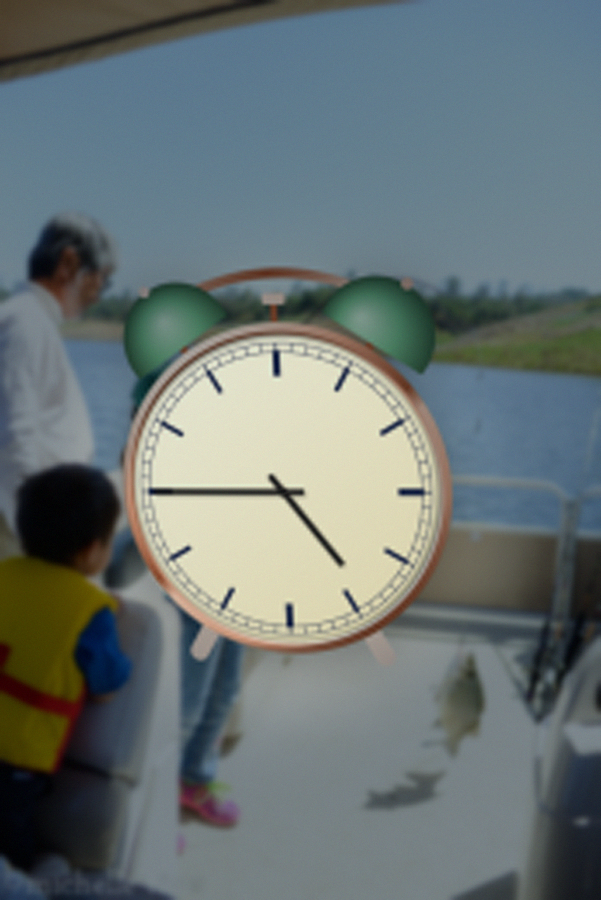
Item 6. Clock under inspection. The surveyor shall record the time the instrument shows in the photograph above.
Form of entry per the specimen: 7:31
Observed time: 4:45
